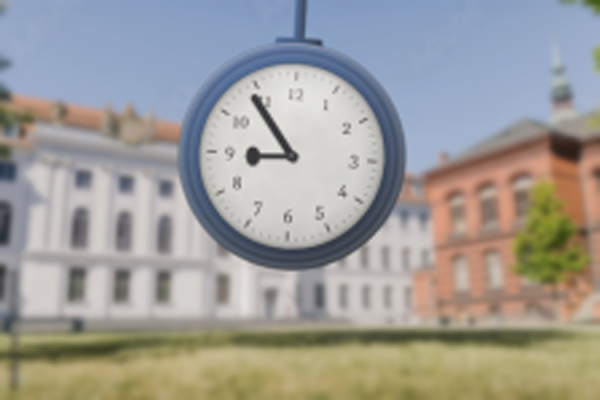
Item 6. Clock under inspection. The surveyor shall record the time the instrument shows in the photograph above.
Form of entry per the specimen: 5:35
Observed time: 8:54
